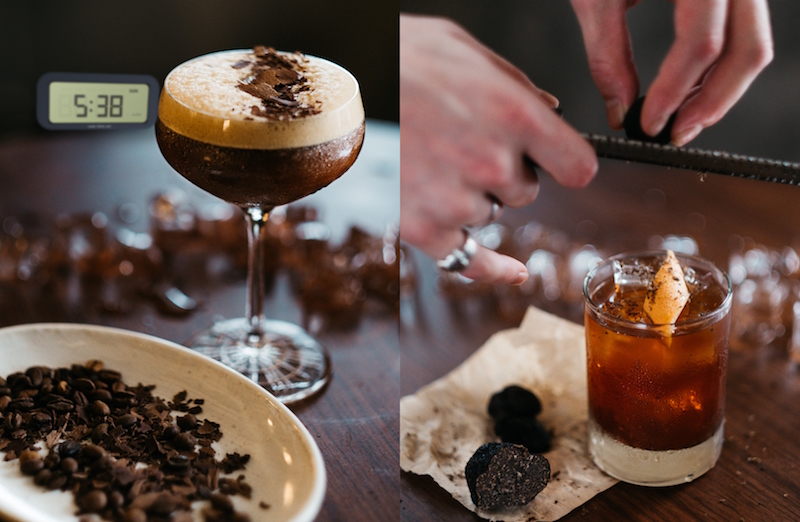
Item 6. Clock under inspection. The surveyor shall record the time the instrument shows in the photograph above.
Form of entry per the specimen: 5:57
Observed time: 5:38
